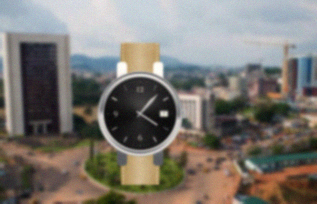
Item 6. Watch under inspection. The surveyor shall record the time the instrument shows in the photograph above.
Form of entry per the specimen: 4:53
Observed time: 4:07
